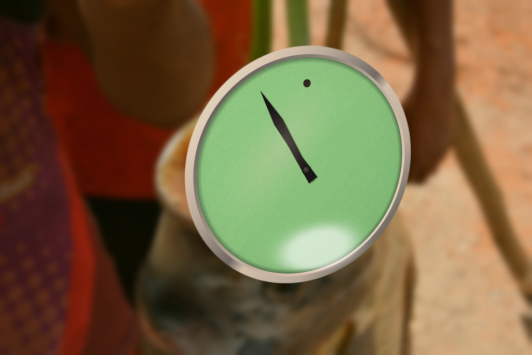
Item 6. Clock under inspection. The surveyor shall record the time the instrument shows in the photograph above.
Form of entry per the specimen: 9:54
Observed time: 10:55
